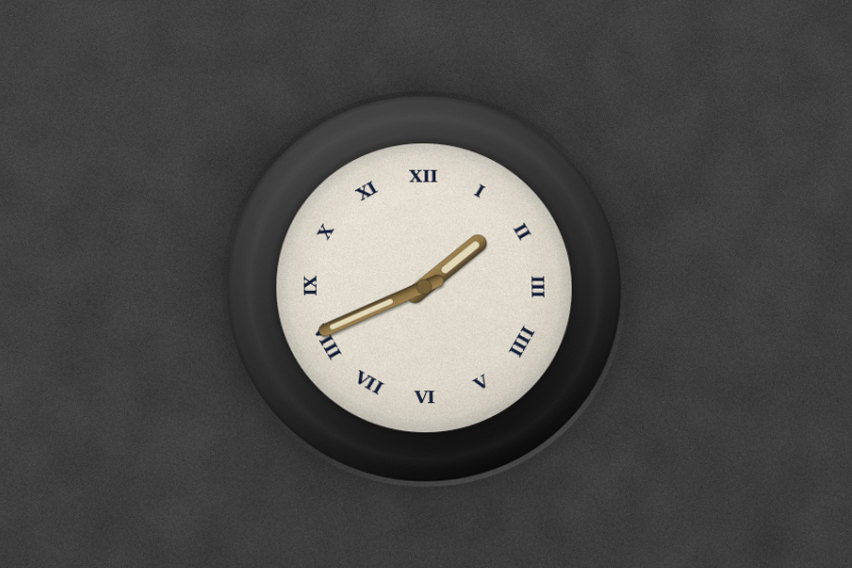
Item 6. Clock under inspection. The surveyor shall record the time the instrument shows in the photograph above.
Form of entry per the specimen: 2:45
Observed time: 1:41
